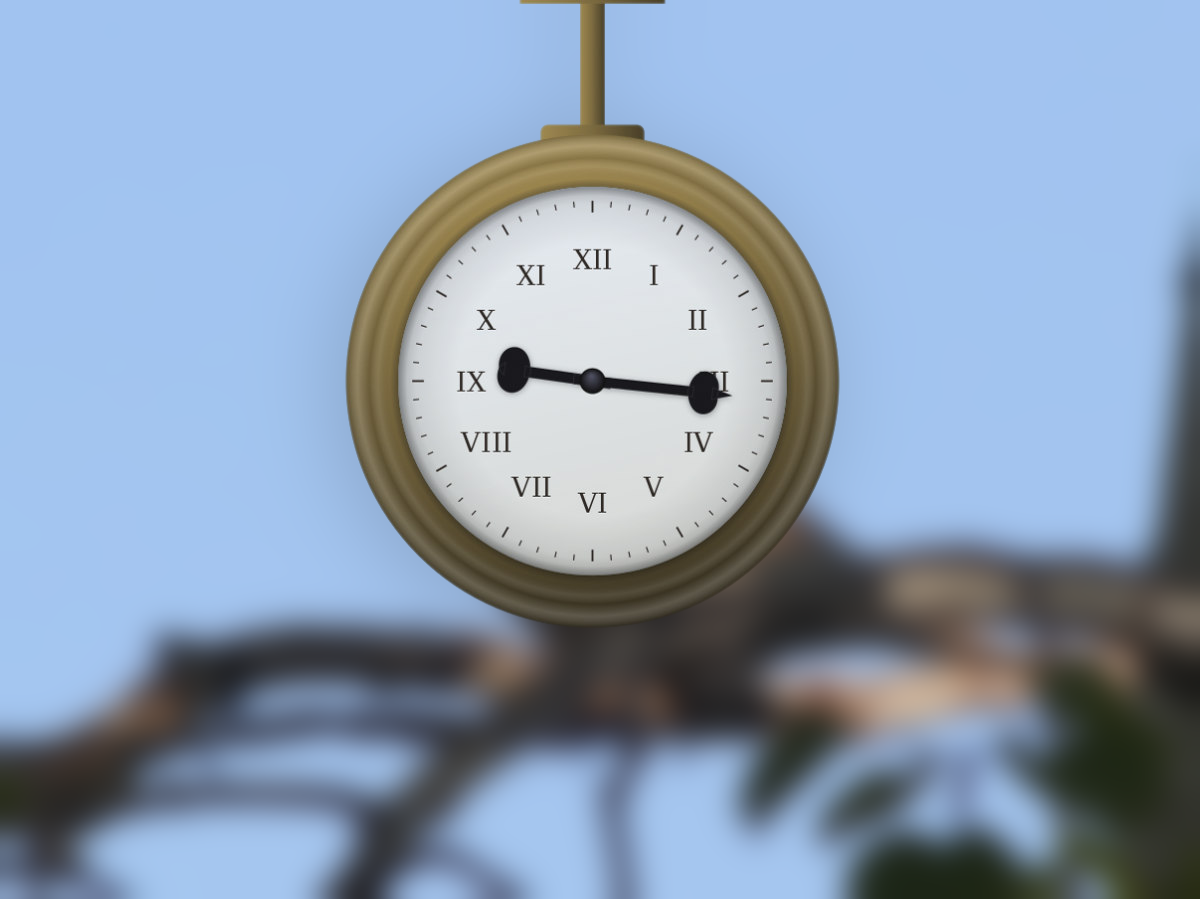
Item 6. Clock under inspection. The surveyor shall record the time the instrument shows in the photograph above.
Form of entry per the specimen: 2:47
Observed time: 9:16
